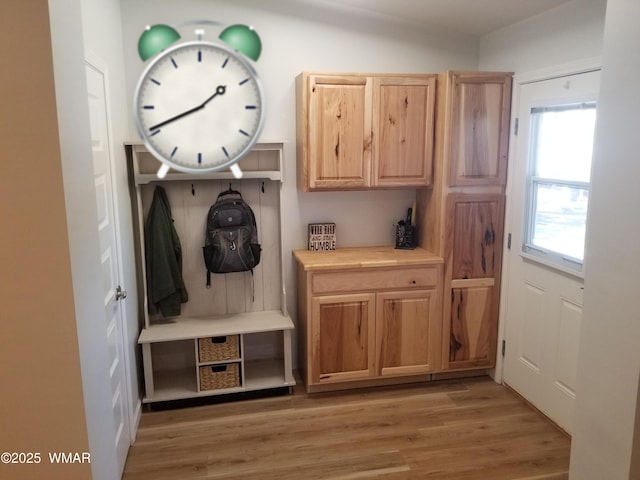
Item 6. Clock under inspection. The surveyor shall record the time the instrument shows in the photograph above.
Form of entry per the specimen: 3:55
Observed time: 1:41
